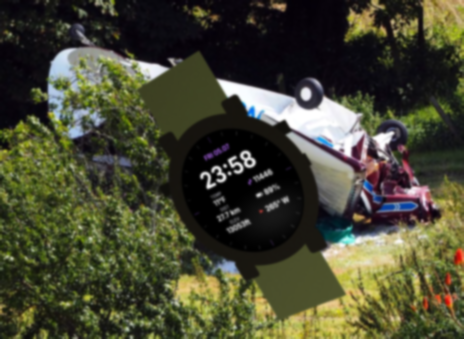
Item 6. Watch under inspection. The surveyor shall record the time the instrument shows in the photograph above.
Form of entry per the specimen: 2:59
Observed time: 23:58
